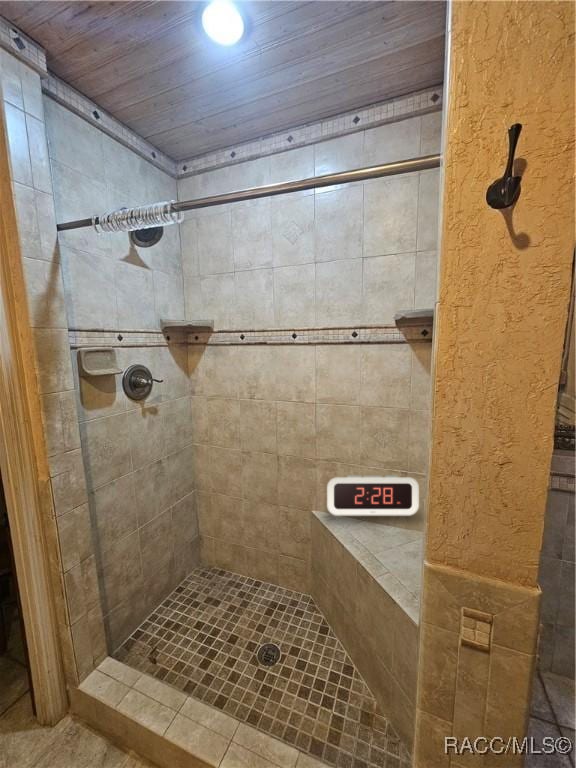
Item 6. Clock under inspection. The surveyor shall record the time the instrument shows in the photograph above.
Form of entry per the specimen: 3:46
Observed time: 2:28
